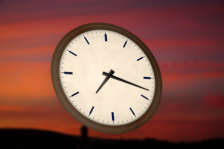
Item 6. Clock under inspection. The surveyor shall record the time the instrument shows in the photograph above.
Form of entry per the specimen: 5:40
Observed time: 7:18
